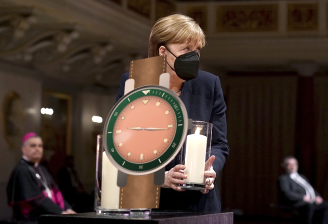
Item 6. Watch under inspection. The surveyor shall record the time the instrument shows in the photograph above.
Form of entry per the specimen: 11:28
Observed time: 9:16
